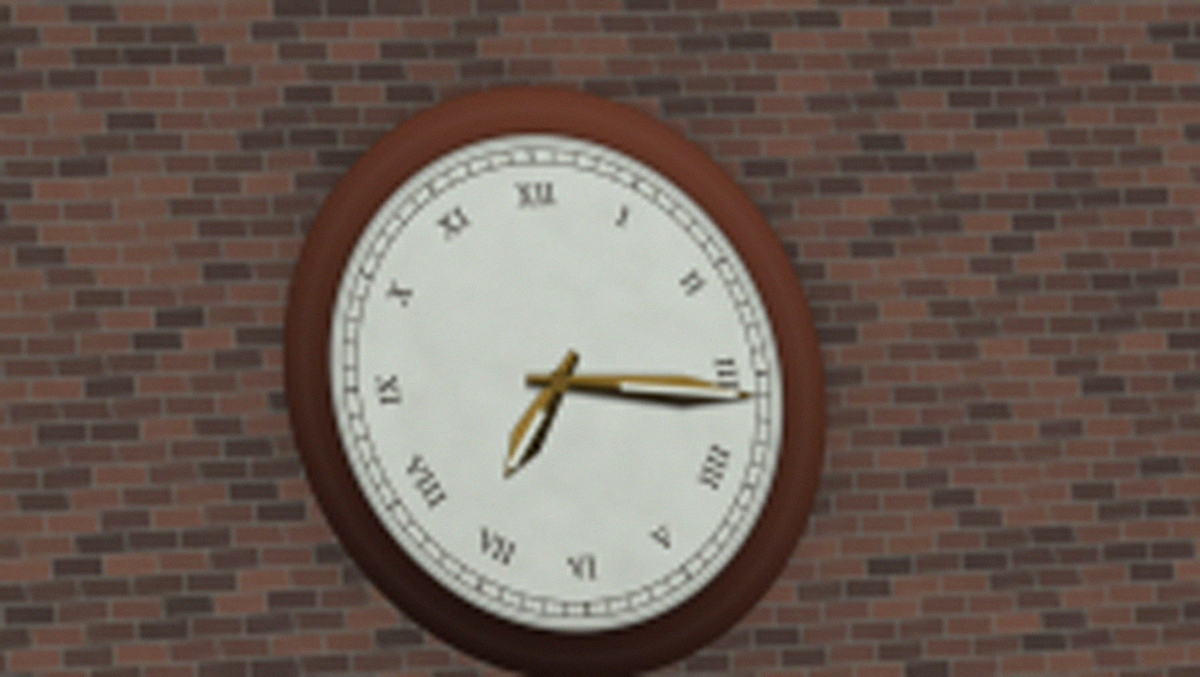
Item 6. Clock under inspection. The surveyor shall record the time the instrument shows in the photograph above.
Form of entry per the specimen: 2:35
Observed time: 7:16
